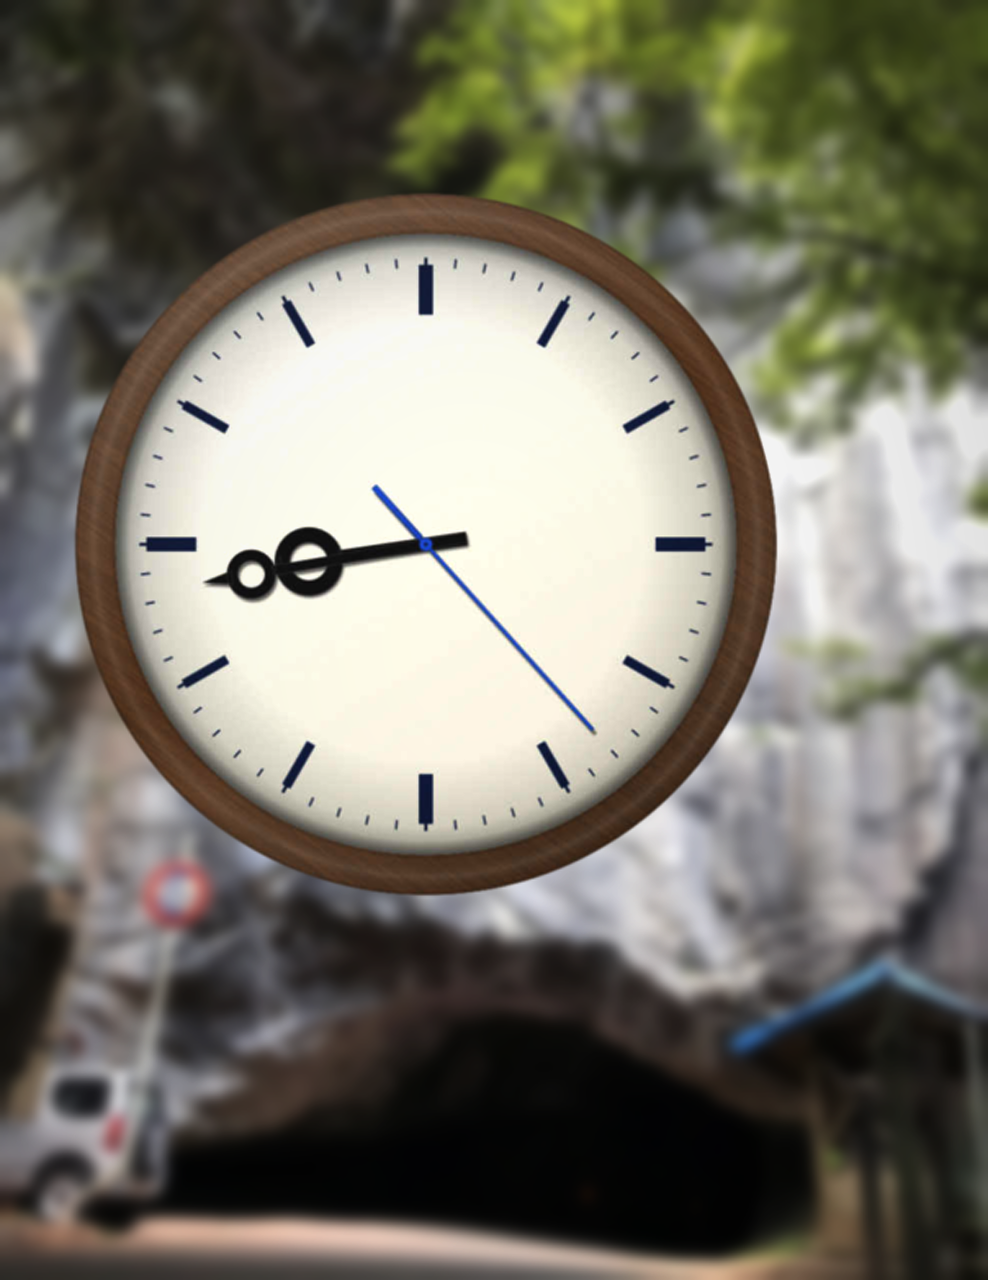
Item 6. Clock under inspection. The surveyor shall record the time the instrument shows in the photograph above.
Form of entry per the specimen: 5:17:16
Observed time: 8:43:23
